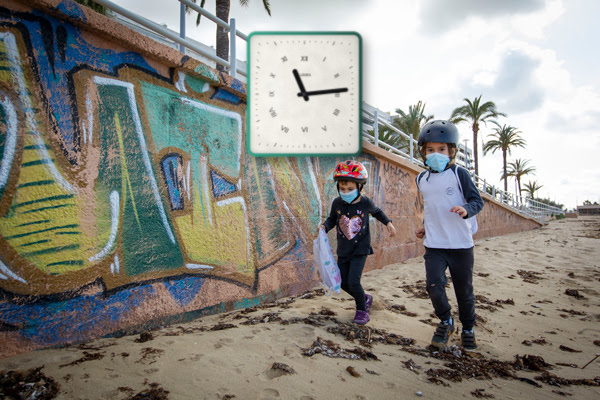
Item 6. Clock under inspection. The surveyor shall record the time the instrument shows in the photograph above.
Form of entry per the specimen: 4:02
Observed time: 11:14
